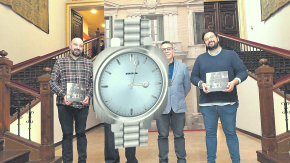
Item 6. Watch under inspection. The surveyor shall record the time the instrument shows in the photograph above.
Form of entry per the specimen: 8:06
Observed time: 3:02
